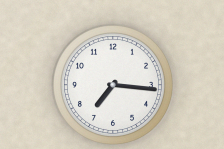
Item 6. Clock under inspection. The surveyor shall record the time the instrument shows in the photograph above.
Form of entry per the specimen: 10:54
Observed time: 7:16
